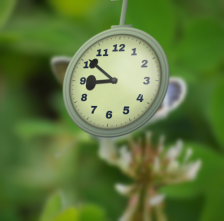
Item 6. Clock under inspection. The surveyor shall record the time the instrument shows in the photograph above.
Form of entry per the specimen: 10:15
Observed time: 8:51
